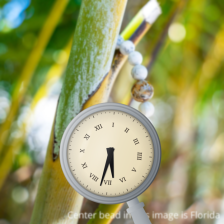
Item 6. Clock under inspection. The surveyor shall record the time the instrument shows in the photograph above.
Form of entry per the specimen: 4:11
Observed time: 6:37
